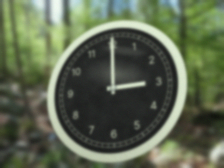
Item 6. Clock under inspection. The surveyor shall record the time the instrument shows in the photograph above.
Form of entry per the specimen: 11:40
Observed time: 3:00
